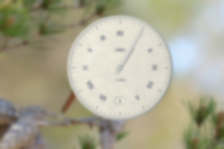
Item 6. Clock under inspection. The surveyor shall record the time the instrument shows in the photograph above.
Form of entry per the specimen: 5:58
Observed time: 1:05
